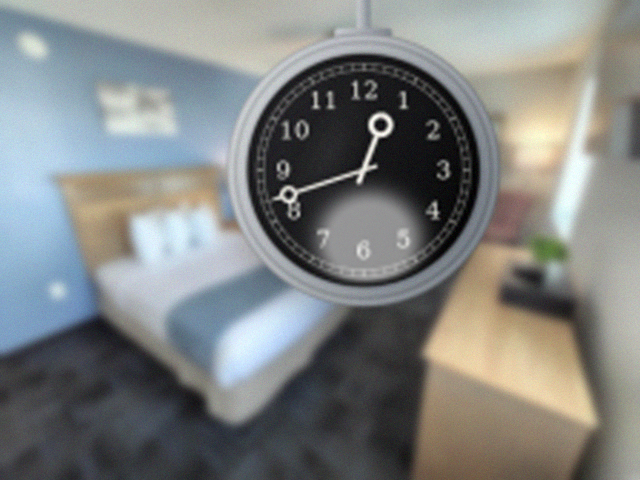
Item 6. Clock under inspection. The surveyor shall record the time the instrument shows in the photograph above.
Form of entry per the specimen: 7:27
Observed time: 12:42
